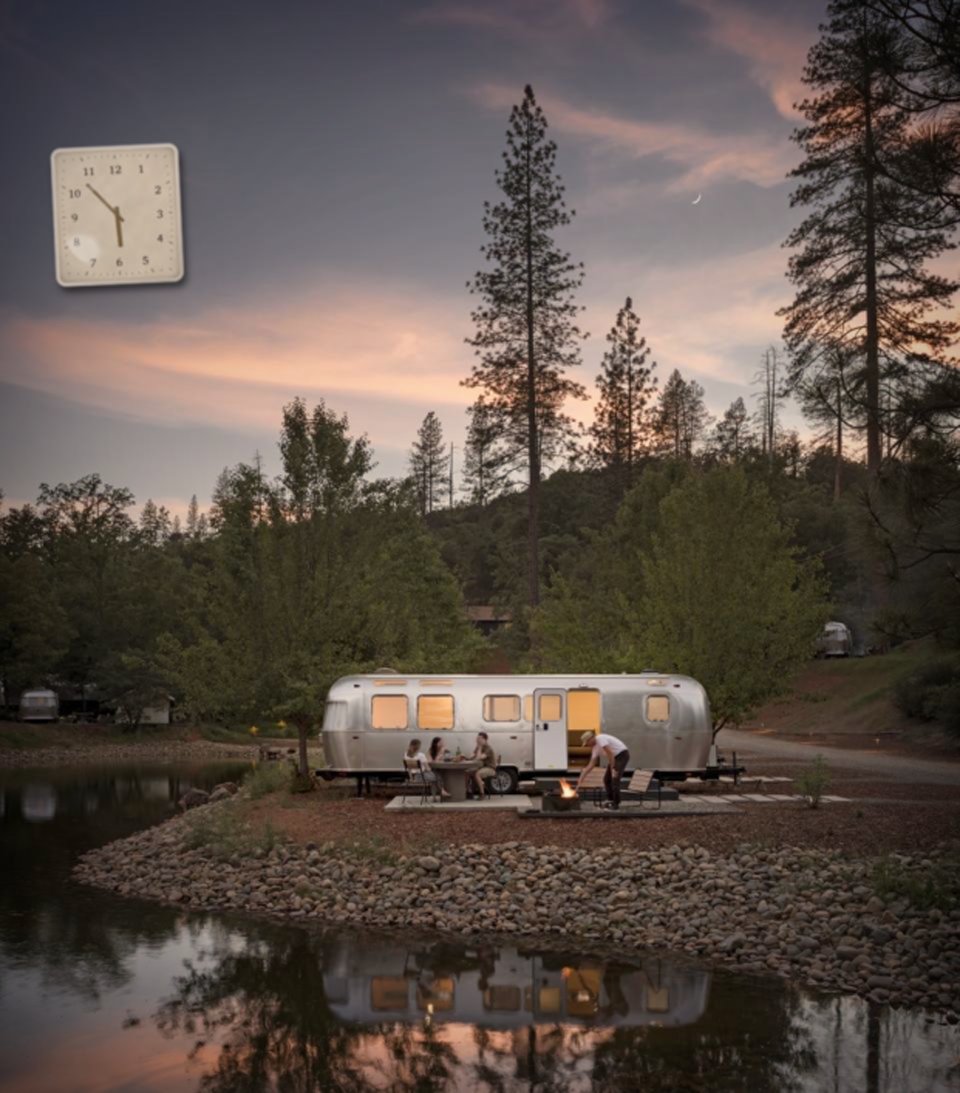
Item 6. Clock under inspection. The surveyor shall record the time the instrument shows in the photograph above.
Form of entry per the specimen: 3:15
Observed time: 5:53
